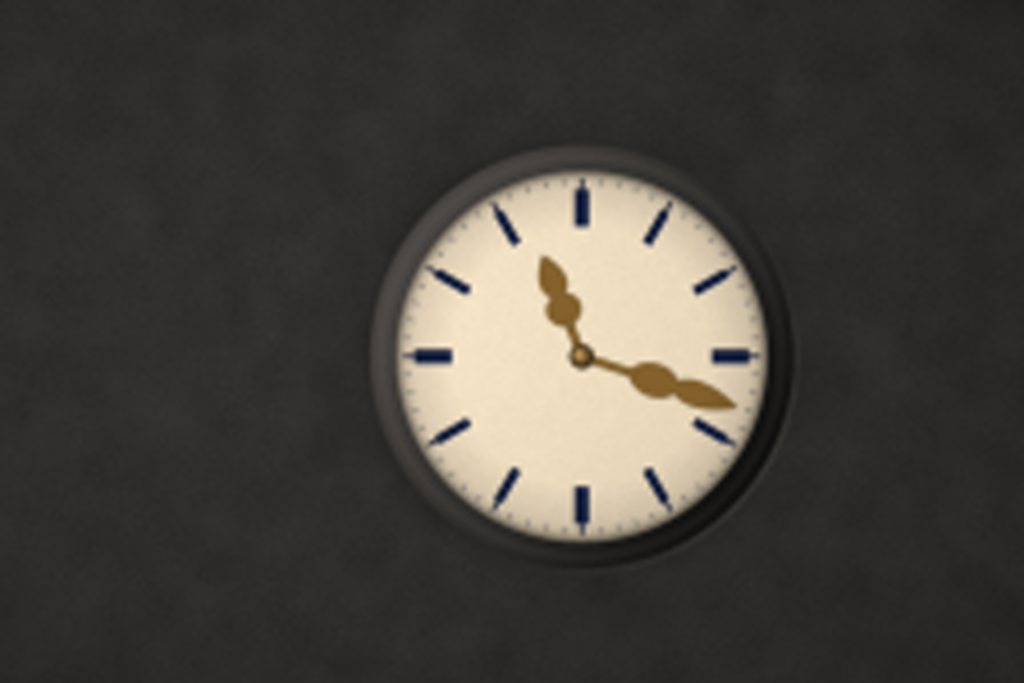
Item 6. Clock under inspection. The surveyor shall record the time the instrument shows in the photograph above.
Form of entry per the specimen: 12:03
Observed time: 11:18
